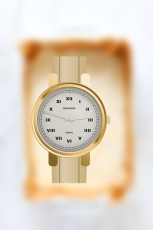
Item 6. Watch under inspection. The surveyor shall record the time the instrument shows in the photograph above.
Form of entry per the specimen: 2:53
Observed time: 2:48
